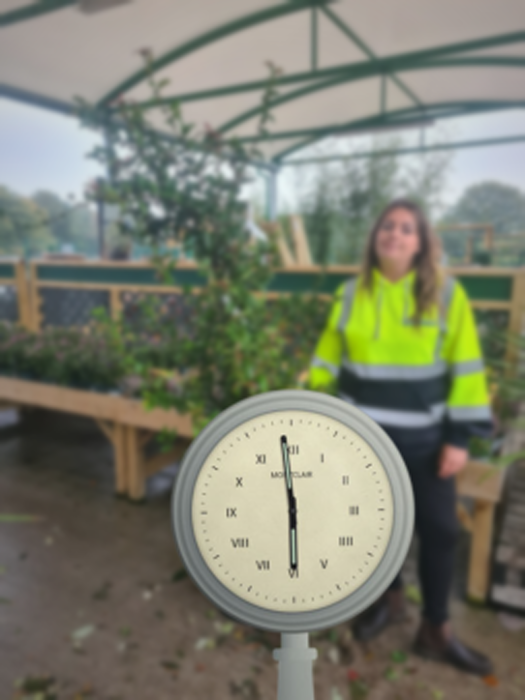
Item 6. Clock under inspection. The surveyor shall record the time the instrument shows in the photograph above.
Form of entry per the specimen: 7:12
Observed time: 5:59
